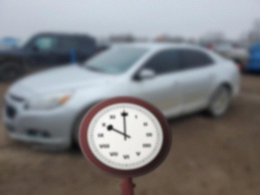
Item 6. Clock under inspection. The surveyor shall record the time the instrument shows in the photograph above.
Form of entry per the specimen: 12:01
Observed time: 10:00
